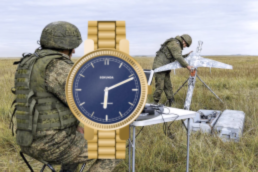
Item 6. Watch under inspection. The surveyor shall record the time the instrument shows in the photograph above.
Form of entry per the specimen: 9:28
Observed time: 6:11
